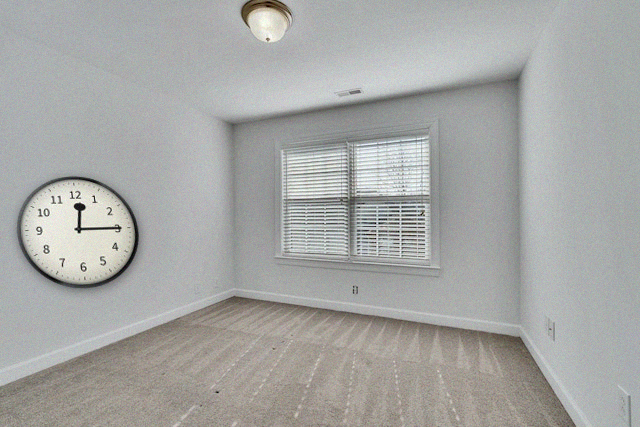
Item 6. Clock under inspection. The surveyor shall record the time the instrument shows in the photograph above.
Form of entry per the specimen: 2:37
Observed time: 12:15
